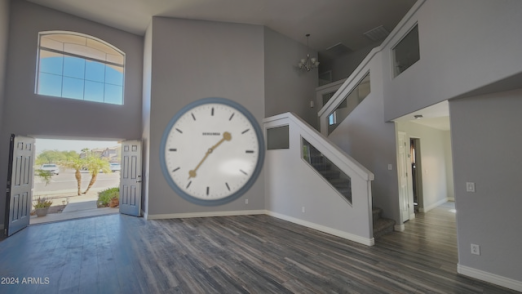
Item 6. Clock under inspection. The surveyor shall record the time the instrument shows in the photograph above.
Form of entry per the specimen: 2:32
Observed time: 1:36
